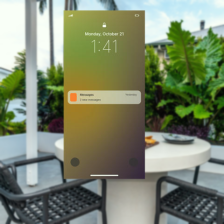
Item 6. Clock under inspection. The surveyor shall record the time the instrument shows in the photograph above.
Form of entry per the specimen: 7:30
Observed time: 1:41
